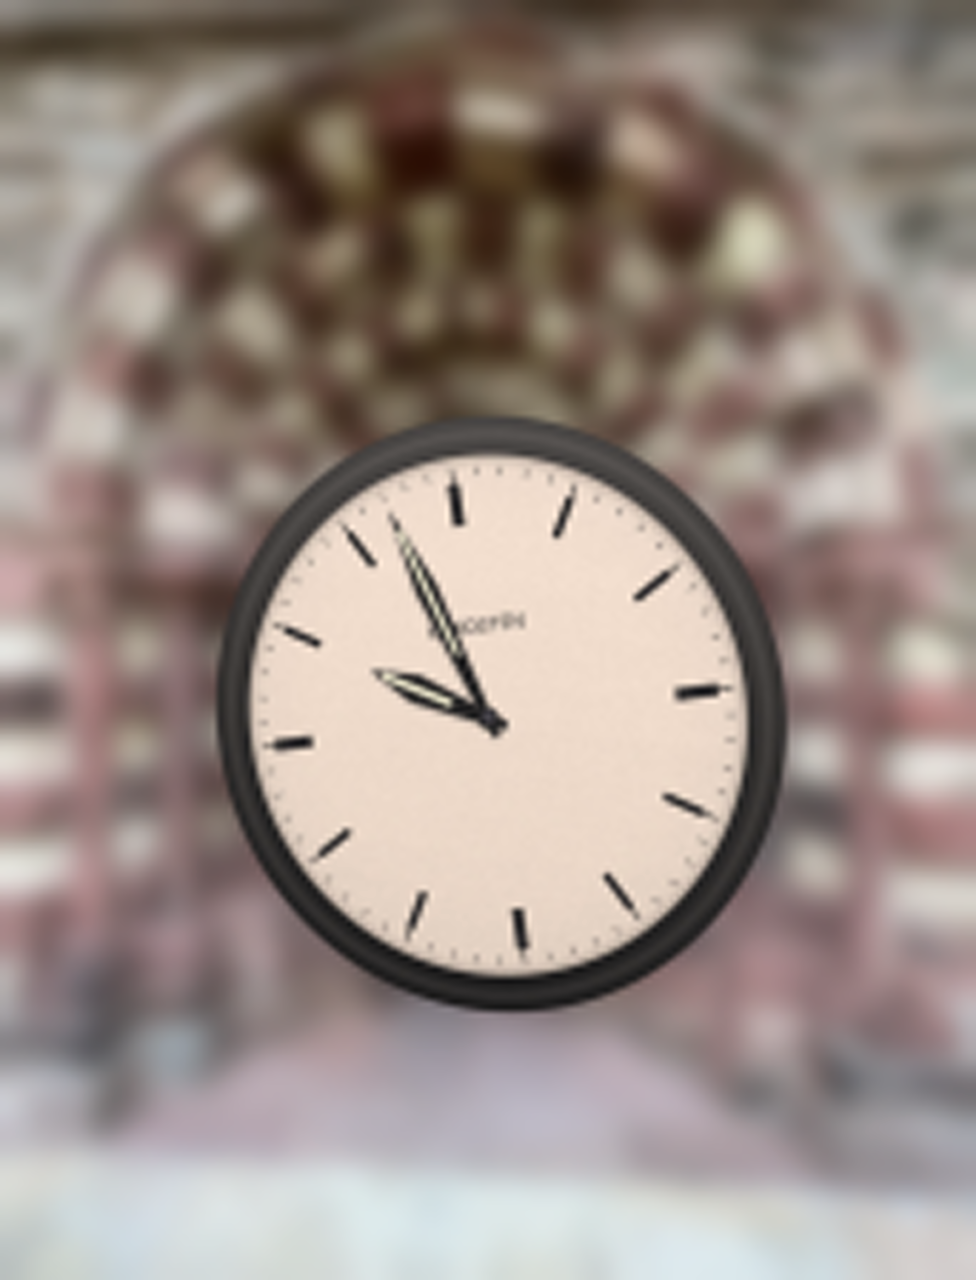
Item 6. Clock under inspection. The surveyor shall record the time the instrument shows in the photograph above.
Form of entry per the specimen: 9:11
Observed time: 9:57
